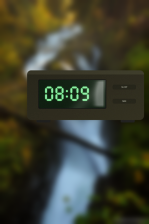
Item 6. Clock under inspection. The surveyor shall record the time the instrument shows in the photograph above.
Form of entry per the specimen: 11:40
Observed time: 8:09
